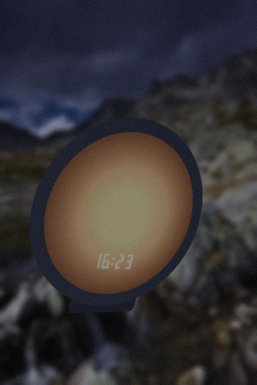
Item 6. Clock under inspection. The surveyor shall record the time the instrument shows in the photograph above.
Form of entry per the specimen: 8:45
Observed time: 16:23
